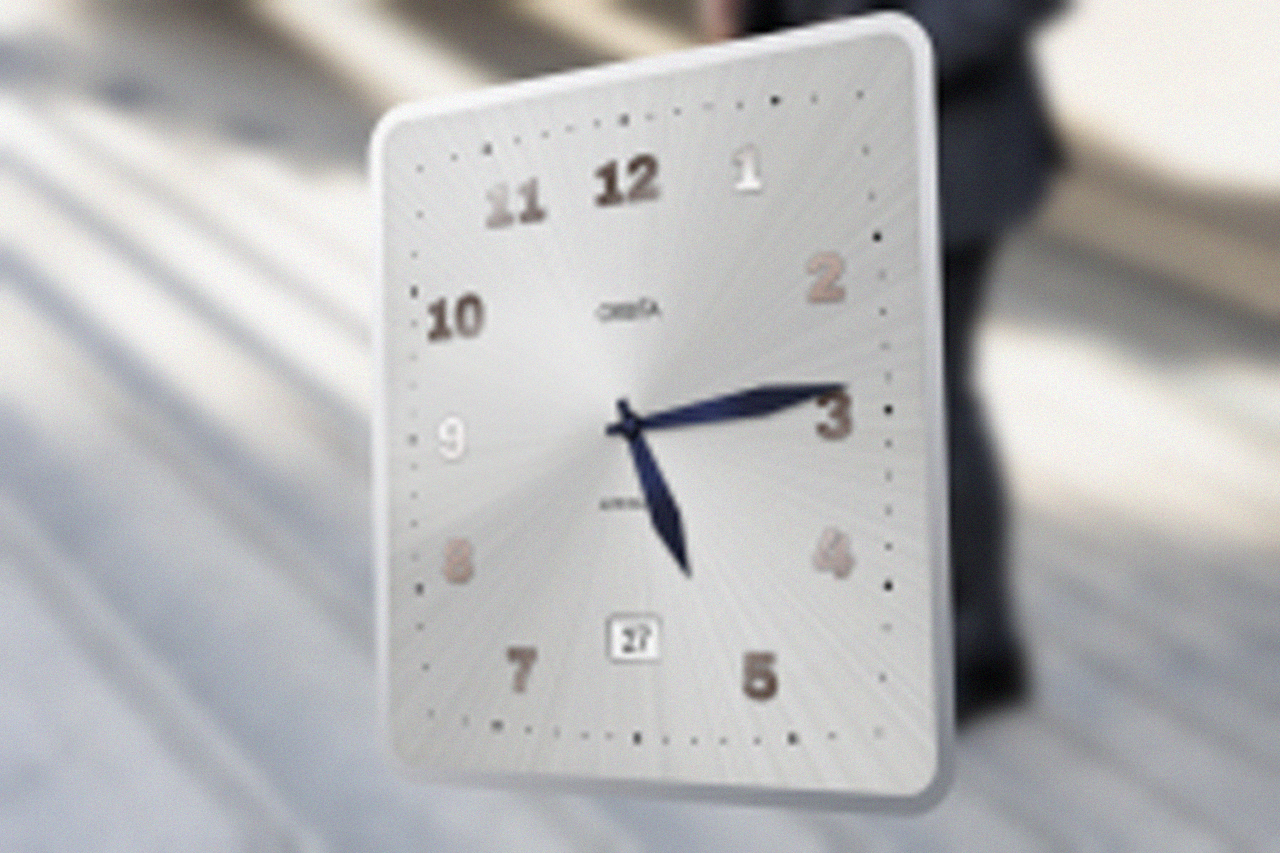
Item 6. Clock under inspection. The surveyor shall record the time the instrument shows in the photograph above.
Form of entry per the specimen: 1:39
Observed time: 5:14
